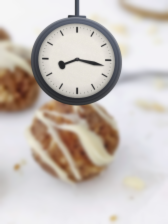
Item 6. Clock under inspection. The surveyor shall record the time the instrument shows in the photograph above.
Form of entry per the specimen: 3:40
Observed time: 8:17
